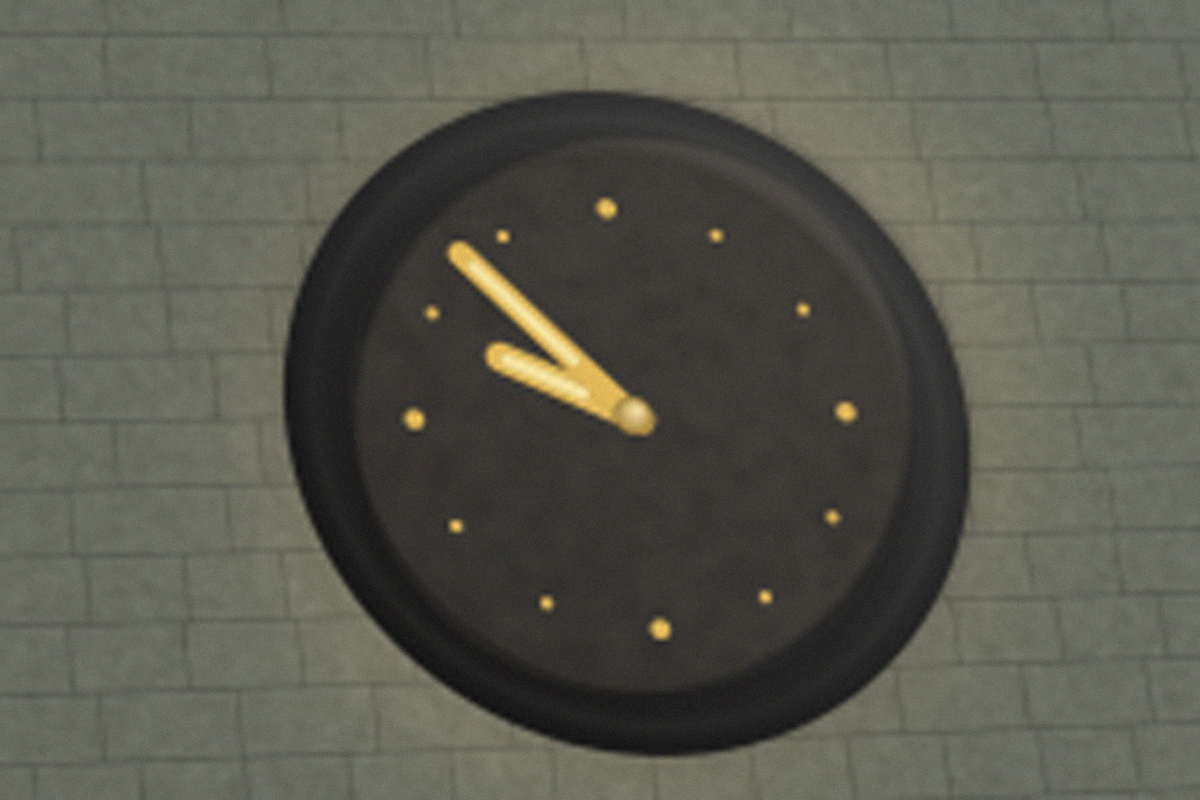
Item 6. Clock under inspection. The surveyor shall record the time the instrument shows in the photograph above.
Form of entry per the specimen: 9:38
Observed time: 9:53
